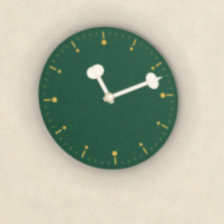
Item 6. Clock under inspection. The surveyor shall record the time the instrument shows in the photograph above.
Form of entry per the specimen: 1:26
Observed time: 11:12
